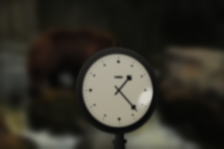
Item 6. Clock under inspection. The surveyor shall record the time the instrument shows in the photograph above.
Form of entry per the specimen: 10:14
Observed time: 1:23
